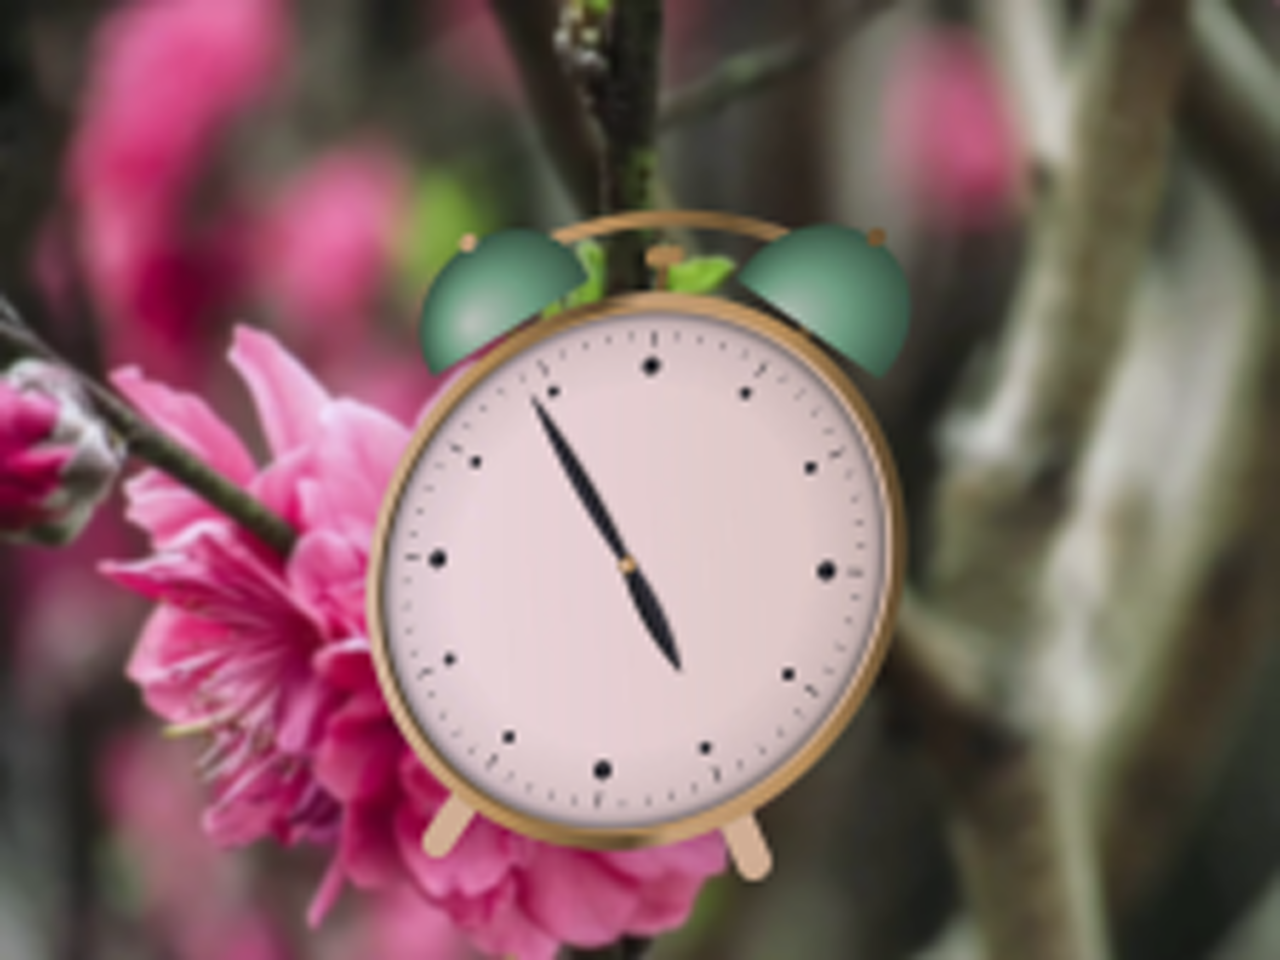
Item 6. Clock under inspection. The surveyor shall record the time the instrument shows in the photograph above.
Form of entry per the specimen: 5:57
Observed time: 4:54
